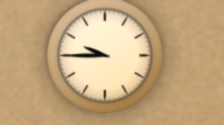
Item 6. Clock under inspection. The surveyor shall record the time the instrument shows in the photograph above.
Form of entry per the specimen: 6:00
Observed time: 9:45
